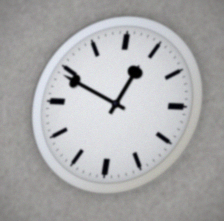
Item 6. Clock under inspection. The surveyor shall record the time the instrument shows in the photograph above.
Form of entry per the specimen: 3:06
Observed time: 12:49
